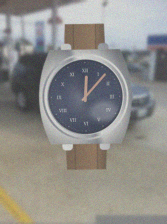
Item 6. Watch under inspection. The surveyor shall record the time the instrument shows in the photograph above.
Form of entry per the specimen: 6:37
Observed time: 12:07
